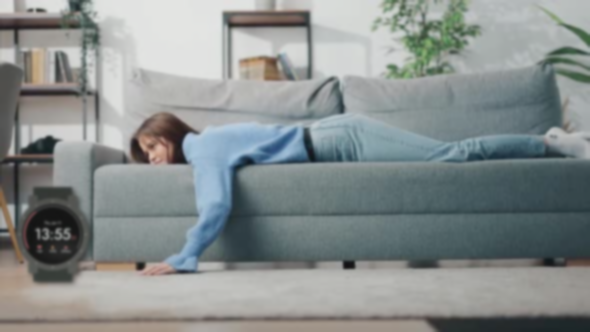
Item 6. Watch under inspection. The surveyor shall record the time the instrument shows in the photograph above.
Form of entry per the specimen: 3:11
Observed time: 13:55
